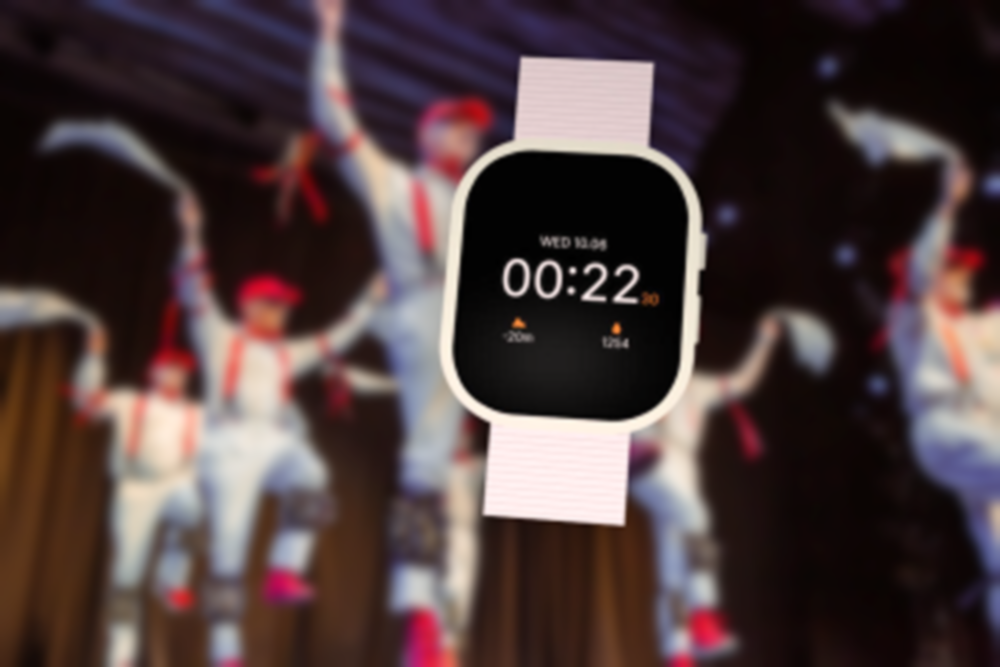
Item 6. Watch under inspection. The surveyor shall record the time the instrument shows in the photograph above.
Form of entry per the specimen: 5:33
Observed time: 0:22
